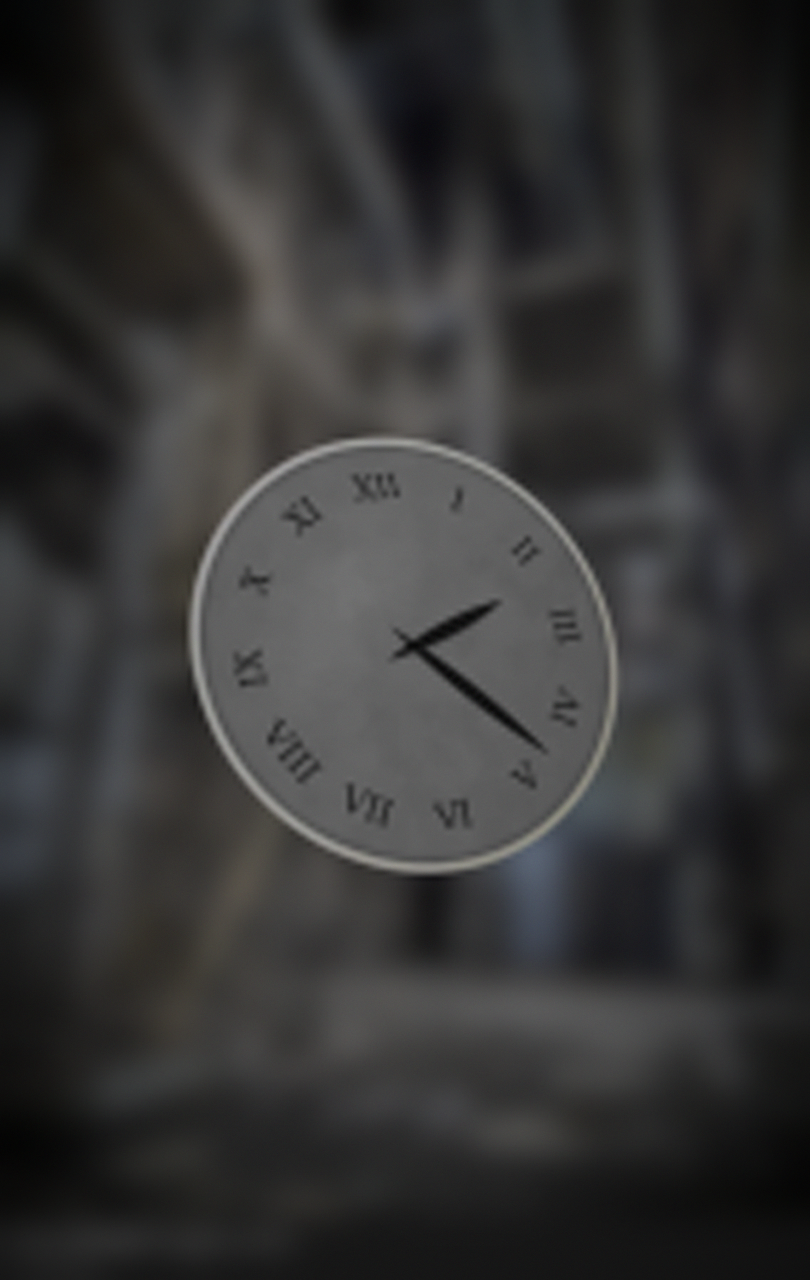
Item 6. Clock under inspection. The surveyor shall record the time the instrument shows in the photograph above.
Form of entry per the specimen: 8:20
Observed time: 2:23
